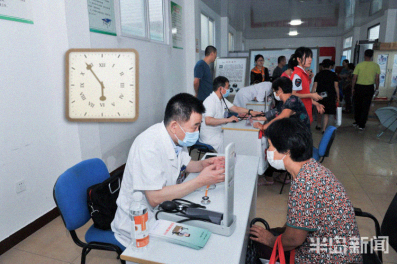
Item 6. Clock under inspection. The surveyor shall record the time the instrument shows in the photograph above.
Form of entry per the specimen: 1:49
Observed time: 5:54
